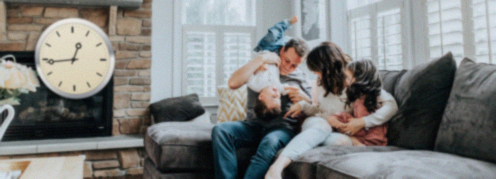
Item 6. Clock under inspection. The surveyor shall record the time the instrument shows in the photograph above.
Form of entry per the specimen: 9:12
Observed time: 12:44
